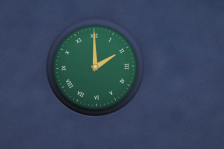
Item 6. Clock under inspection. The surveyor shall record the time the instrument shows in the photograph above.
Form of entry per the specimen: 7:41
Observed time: 2:00
